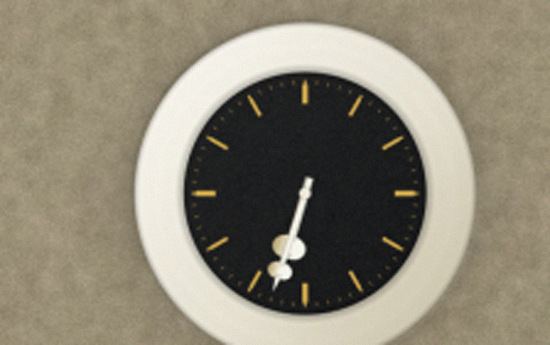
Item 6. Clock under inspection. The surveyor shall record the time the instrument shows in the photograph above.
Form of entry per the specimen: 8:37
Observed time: 6:33
